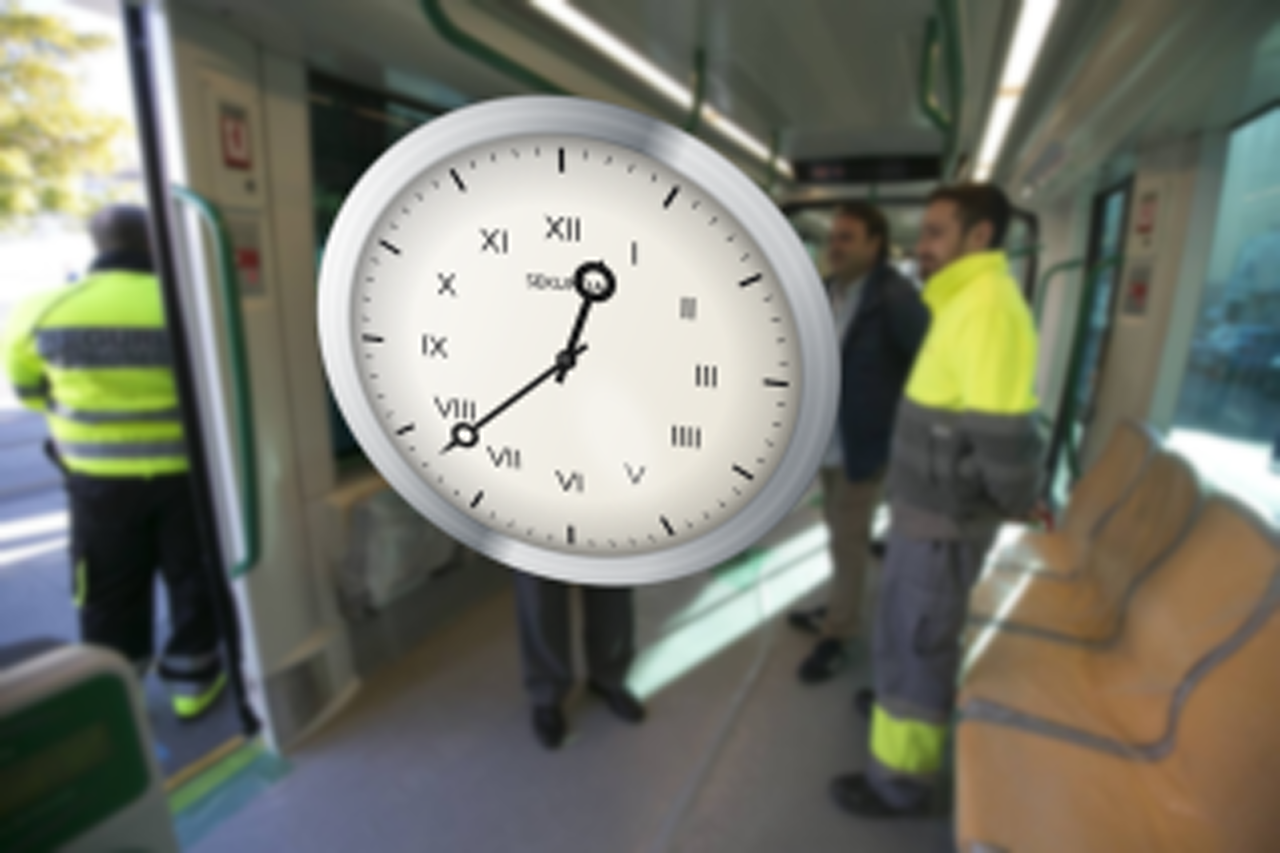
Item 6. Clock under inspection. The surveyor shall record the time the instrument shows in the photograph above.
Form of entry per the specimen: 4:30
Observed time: 12:38
